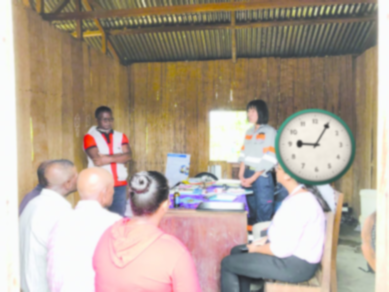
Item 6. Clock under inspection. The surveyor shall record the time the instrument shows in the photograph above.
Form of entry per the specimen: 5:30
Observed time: 9:05
